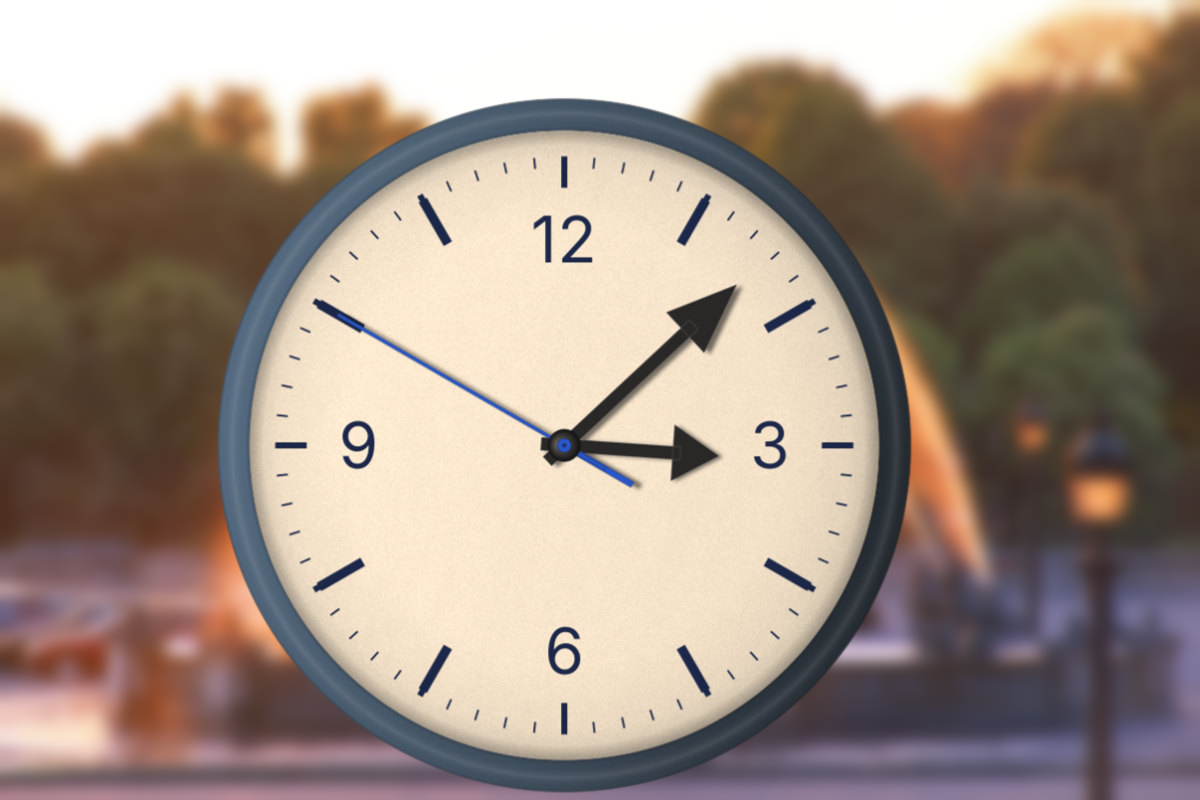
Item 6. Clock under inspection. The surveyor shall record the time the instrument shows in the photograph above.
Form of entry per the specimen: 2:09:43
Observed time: 3:07:50
